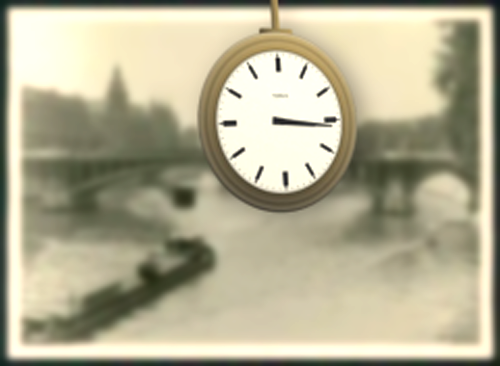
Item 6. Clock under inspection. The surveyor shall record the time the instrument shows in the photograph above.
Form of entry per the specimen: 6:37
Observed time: 3:16
